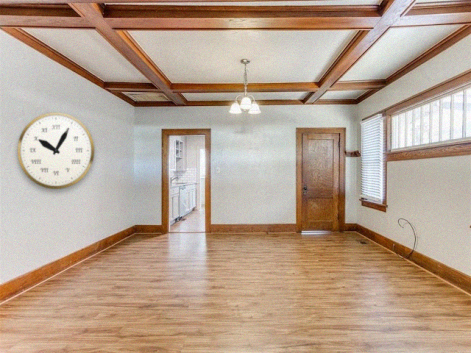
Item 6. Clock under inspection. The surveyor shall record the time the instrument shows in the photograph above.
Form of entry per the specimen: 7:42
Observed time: 10:05
